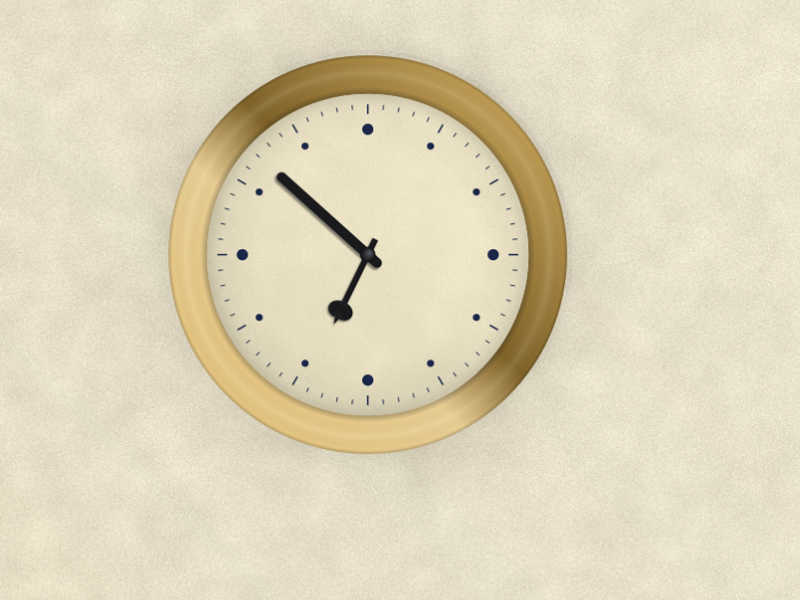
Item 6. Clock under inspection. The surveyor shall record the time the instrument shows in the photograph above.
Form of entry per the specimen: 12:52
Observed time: 6:52
